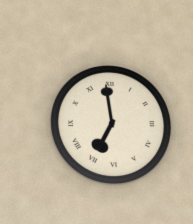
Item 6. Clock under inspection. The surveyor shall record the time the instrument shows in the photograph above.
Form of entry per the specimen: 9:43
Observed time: 6:59
